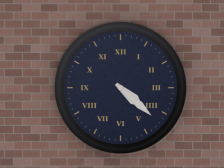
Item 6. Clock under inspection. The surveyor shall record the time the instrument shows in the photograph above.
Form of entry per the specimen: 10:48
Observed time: 4:22
